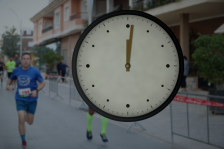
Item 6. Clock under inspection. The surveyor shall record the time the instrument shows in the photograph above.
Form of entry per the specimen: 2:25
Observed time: 12:01
